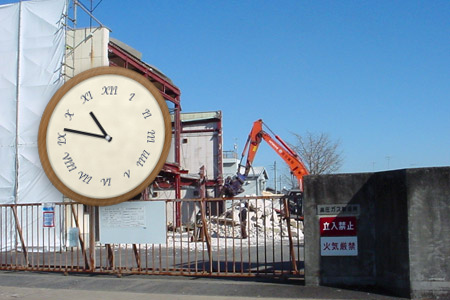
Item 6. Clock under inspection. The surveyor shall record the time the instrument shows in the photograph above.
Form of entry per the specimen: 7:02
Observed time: 10:47
